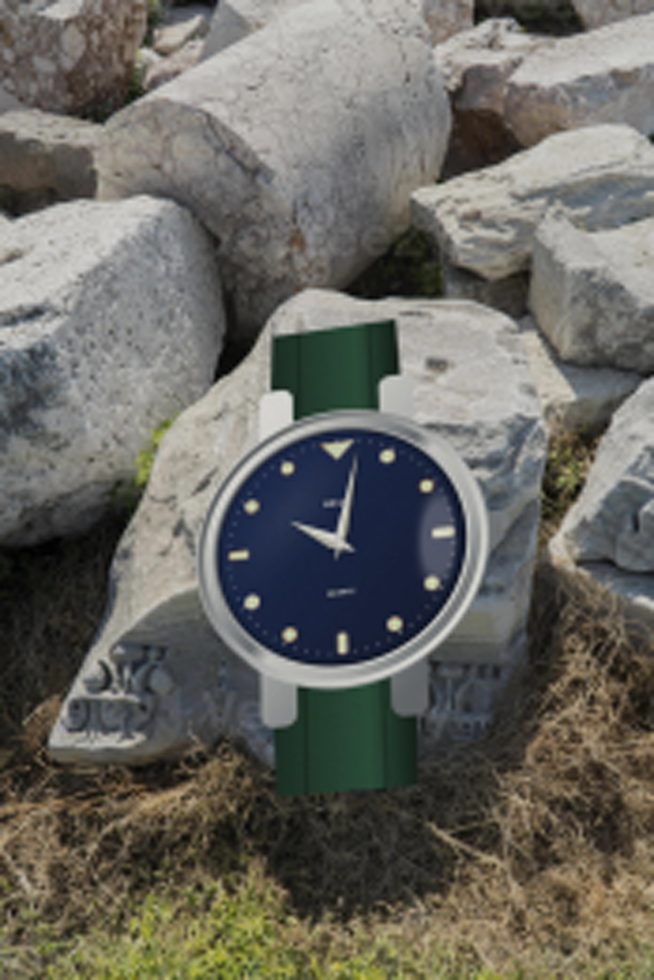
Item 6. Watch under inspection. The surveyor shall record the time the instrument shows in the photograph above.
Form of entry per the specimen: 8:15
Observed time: 10:02
